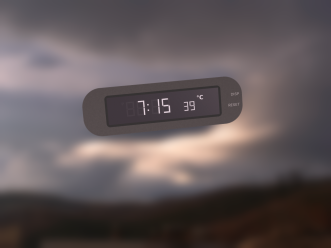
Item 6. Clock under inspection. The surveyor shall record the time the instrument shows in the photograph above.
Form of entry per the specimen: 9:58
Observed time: 7:15
